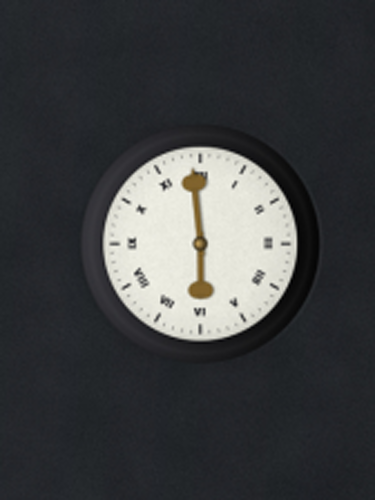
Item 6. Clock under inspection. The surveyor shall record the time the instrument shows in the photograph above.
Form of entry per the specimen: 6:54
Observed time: 5:59
